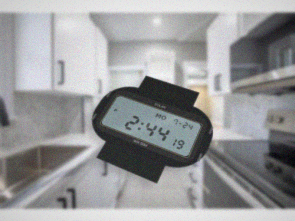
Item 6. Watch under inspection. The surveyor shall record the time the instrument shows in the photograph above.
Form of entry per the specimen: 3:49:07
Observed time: 2:44:19
